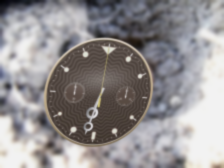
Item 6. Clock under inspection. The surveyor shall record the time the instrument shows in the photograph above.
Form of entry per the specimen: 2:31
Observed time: 6:32
